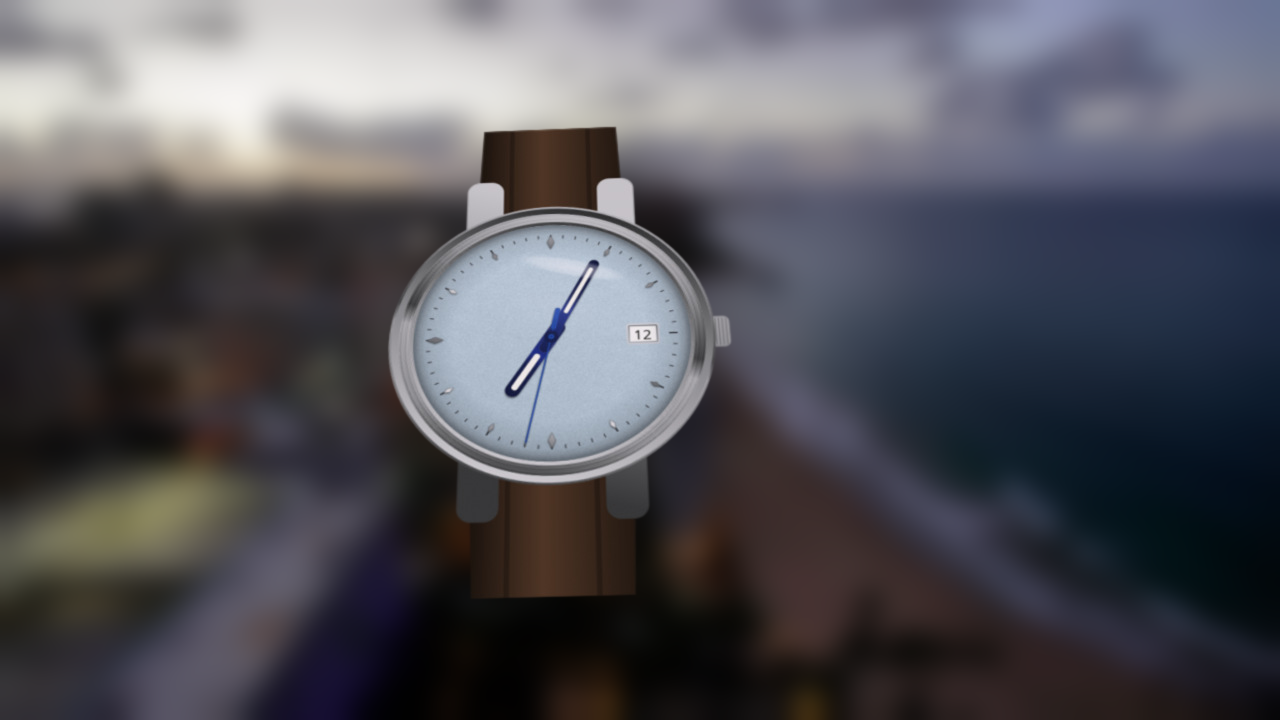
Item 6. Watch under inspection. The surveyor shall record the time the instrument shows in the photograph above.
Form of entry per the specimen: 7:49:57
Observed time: 7:04:32
